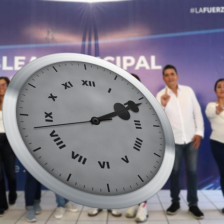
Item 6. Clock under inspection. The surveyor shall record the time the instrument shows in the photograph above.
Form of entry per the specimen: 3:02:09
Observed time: 2:10:43
